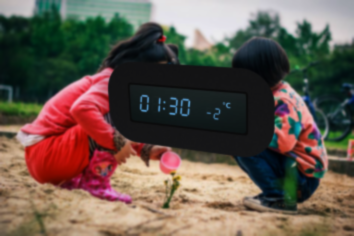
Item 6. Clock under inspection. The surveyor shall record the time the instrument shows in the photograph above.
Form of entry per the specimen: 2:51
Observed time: 1:30
